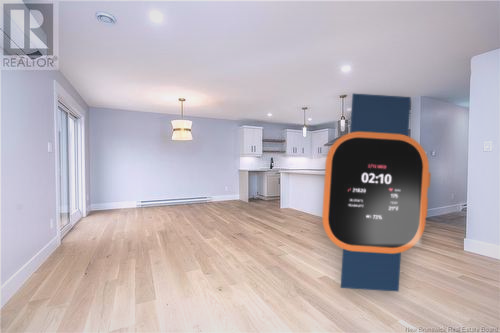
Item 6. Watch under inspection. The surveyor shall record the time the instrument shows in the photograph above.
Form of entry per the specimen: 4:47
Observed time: 2:10
